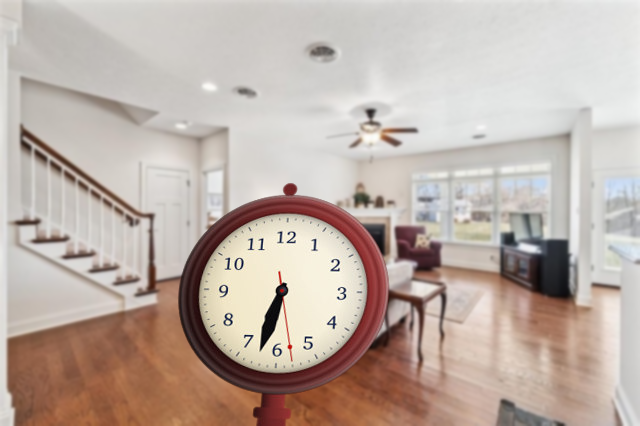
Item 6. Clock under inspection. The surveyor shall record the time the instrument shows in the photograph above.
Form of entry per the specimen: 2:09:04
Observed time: 6:32:28
